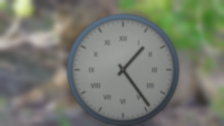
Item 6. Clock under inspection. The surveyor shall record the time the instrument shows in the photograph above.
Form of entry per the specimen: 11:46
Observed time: 1:24
